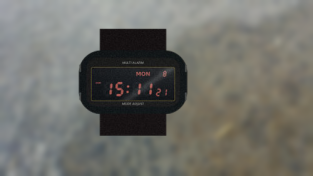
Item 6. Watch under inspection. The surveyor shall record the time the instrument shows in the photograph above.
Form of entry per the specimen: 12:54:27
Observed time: 15:11:21
